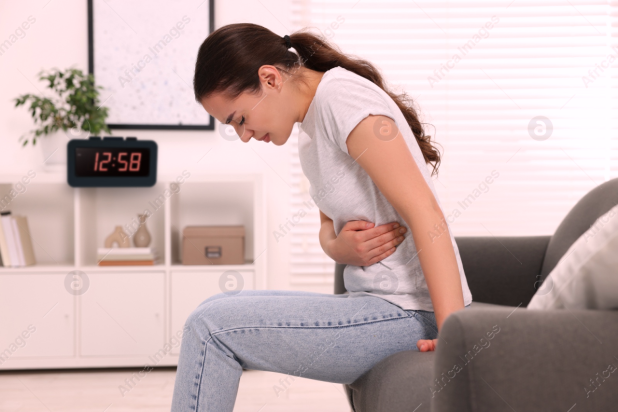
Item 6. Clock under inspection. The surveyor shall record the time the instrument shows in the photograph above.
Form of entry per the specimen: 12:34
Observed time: 12:58
